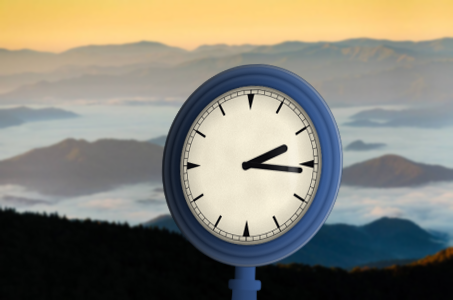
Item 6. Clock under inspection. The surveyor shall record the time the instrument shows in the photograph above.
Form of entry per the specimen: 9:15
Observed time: 2:16
